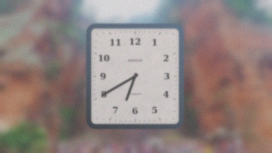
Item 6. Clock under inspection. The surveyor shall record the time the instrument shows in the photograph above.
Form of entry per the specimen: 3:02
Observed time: 6:40
